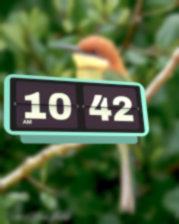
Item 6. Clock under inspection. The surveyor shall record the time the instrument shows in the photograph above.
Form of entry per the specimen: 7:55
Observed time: 10:42
